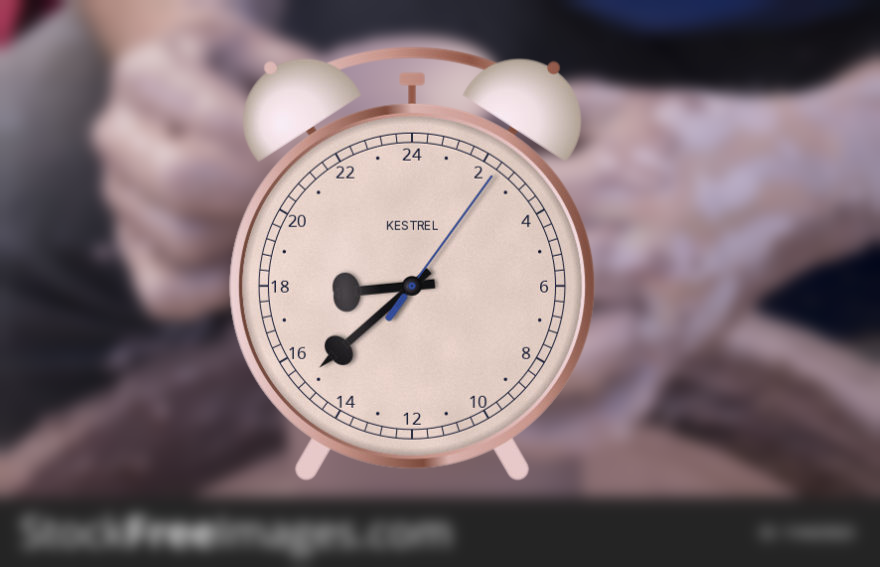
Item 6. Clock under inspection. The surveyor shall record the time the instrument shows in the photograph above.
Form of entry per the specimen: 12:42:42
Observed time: 17:38:06
